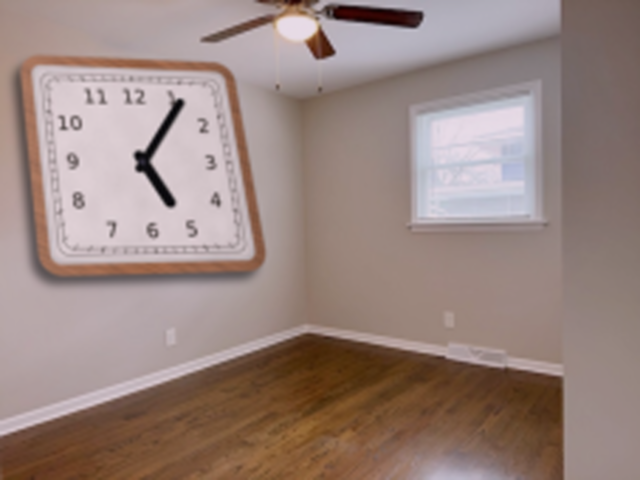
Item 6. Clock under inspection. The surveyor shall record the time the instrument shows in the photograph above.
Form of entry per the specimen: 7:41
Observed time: 5:06
